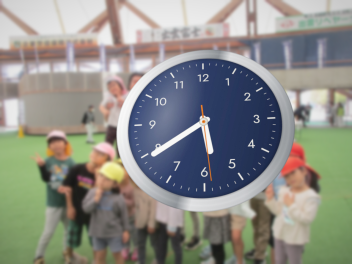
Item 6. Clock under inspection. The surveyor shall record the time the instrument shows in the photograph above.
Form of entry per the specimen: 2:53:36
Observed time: 5:39:29
